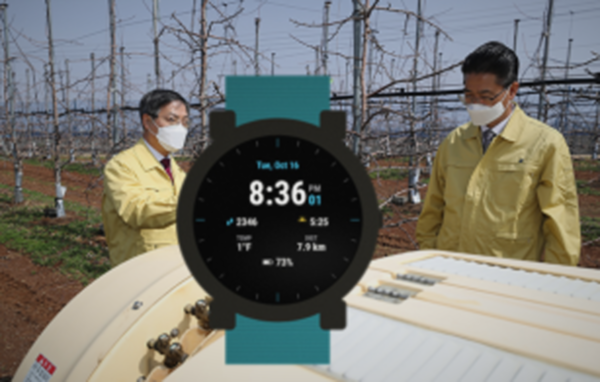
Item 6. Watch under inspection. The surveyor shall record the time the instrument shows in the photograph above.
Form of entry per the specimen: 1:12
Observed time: 8:36
